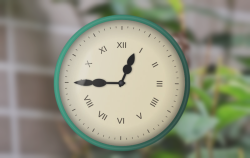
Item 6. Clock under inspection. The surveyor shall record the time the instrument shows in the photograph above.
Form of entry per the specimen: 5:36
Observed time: 12:45
